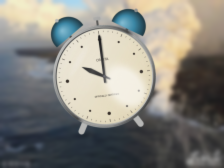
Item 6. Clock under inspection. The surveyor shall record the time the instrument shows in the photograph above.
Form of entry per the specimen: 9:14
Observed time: 10:00
